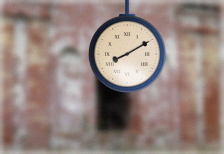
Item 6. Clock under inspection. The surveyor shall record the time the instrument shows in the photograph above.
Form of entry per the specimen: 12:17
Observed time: 8:10
